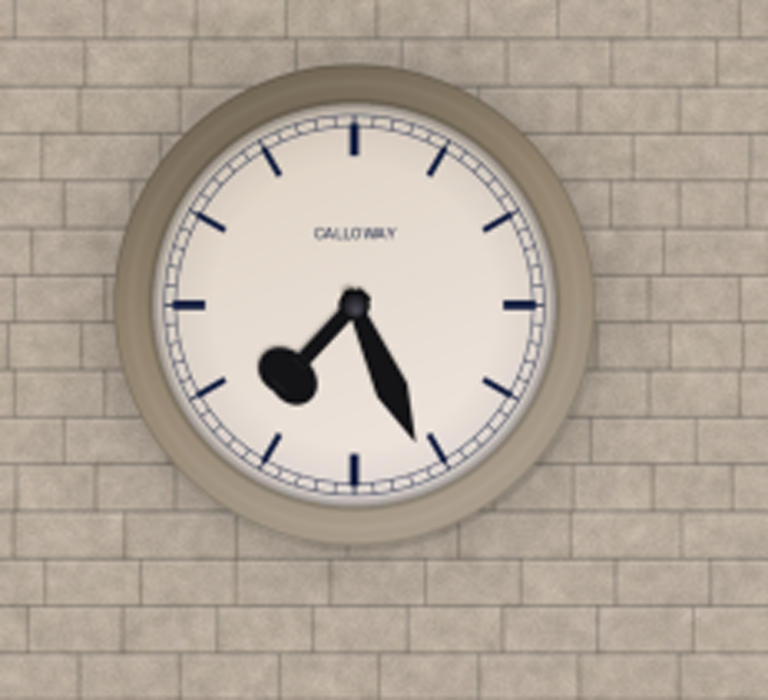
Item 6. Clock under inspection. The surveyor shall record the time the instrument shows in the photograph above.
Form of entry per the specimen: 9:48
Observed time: 7:26
